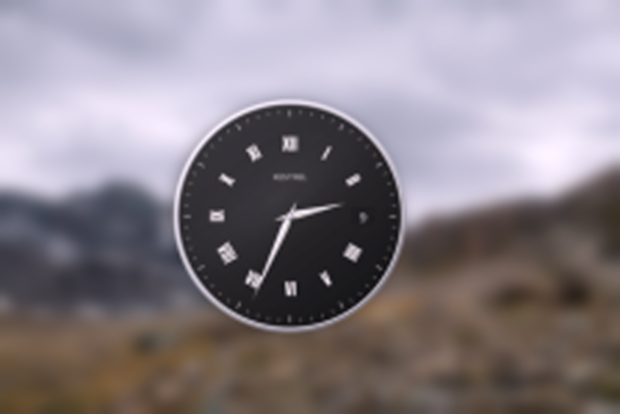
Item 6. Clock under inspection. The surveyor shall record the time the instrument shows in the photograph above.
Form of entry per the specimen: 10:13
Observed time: 2:34
